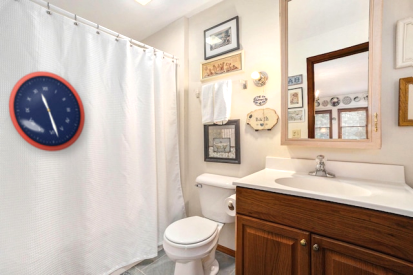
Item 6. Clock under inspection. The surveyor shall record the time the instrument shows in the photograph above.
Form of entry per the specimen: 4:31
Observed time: 11:28
